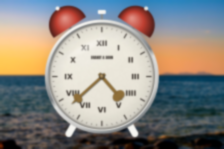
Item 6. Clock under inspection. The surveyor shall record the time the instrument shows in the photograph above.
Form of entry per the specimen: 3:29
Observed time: 4:38
